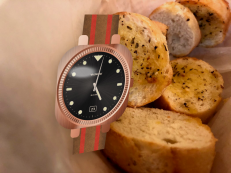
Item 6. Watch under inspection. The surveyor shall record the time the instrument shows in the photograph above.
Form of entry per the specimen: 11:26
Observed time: 5:02
